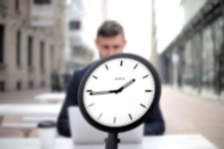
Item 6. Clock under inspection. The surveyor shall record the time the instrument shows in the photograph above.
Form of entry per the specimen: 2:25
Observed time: 1:44
